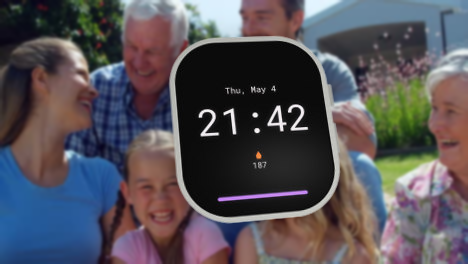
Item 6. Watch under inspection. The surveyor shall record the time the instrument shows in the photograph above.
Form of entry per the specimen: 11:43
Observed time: 21:42
